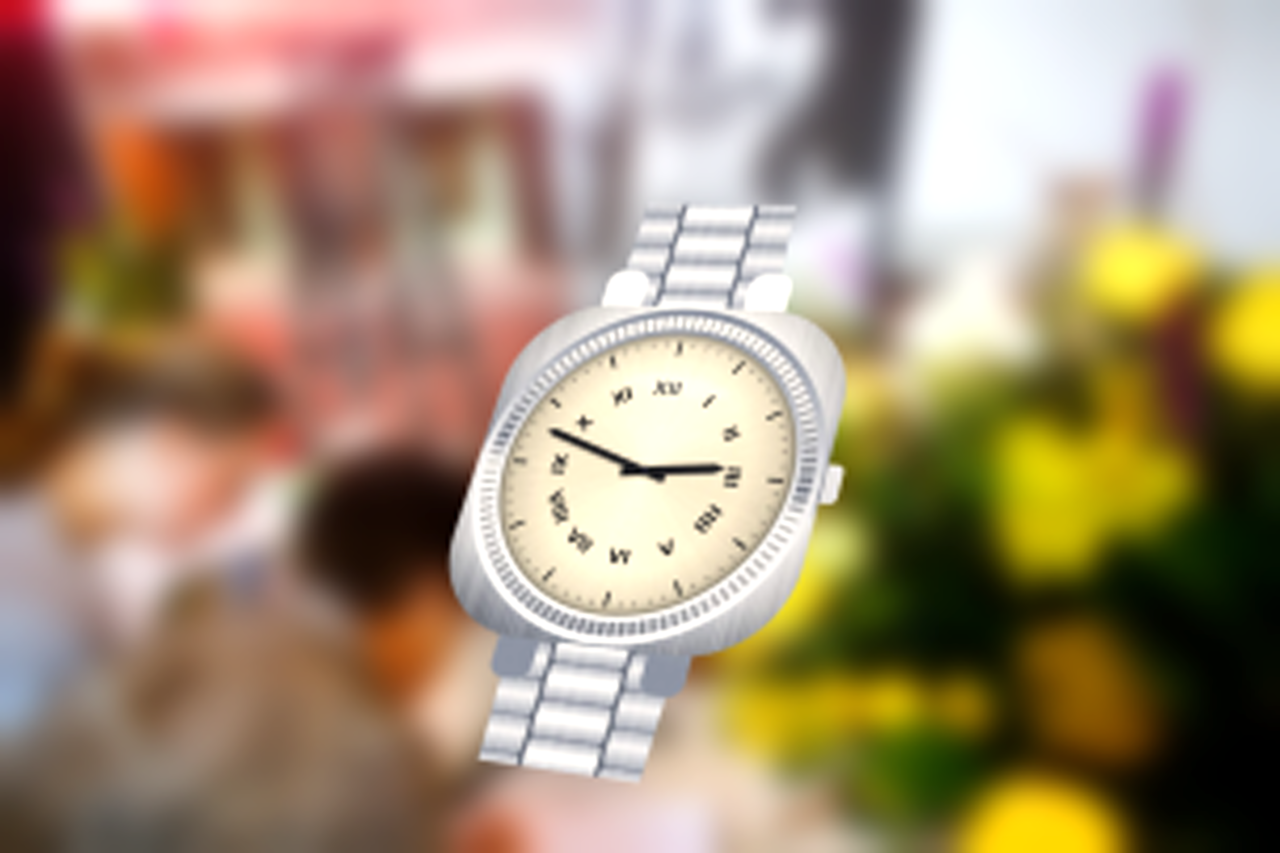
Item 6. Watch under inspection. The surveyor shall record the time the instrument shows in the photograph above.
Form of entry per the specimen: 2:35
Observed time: 2:48
